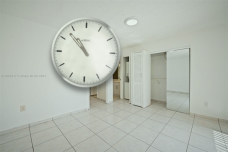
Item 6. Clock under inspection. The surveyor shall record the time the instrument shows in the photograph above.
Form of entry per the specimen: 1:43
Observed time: 10:53
